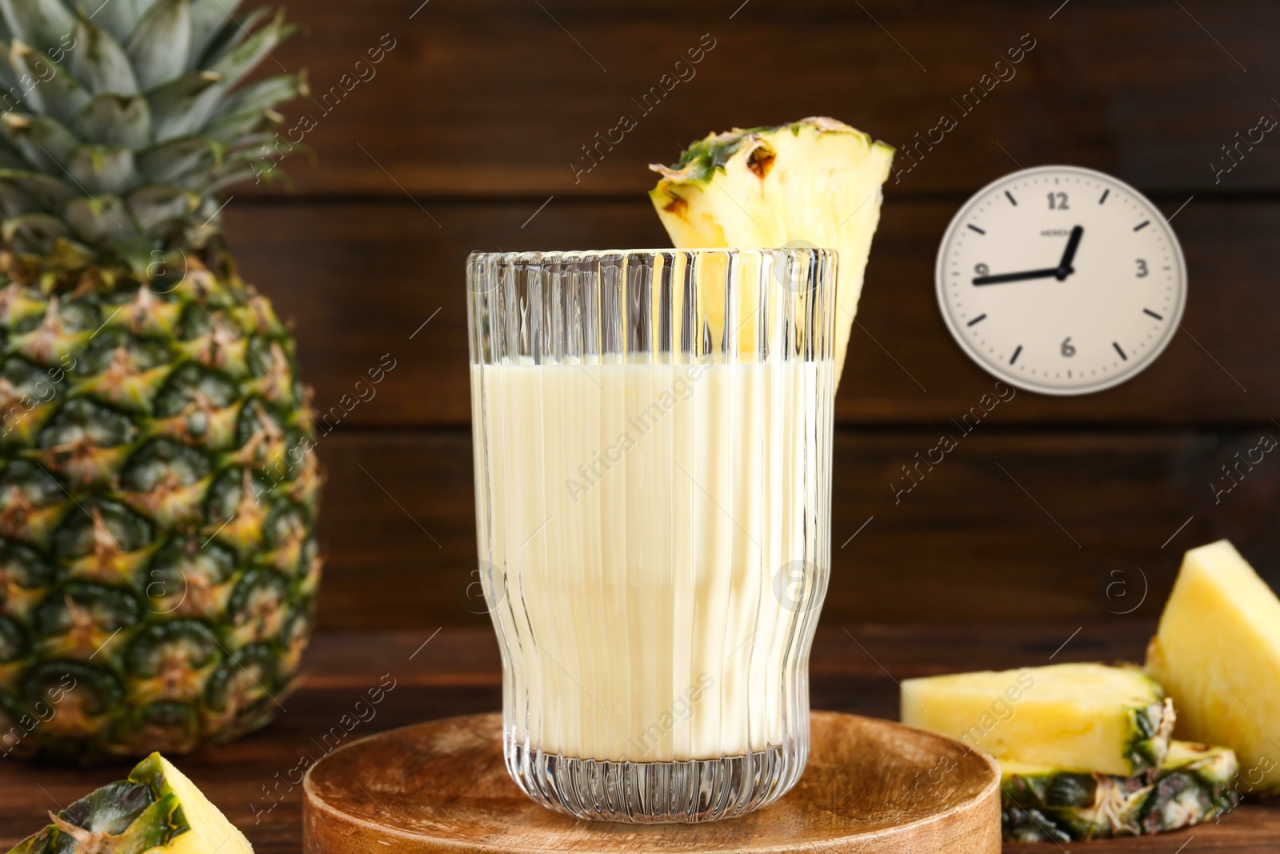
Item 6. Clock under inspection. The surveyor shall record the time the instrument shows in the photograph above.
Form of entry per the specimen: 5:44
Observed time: 12:44
